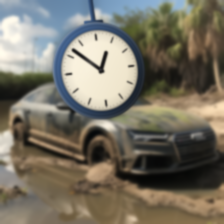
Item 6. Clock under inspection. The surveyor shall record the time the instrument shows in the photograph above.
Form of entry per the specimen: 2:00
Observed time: 12:52
